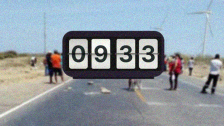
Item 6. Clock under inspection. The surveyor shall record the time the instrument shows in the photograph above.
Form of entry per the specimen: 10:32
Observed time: 9:33
